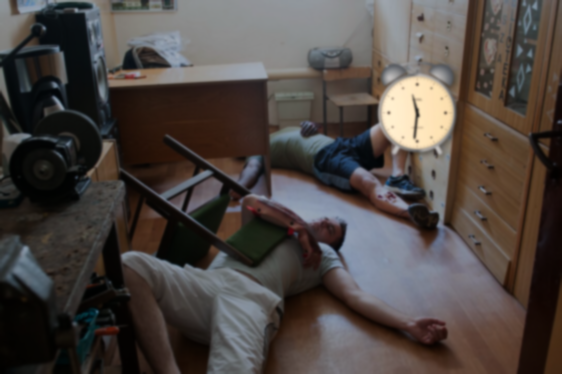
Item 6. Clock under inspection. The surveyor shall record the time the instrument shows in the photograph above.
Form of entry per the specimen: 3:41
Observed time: 11:31
